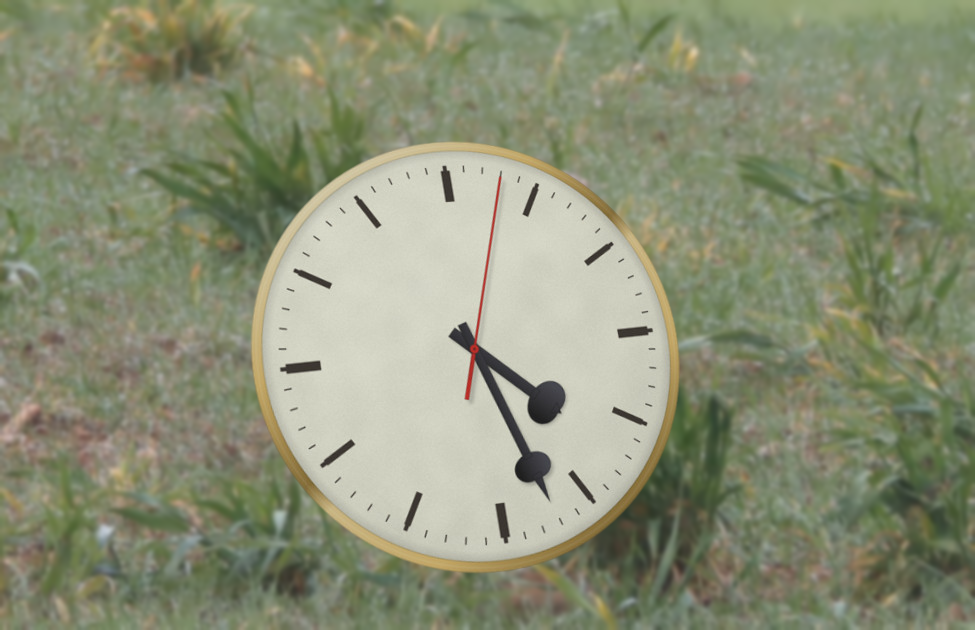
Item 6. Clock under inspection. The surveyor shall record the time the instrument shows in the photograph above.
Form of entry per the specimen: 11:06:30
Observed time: 4:27:03
